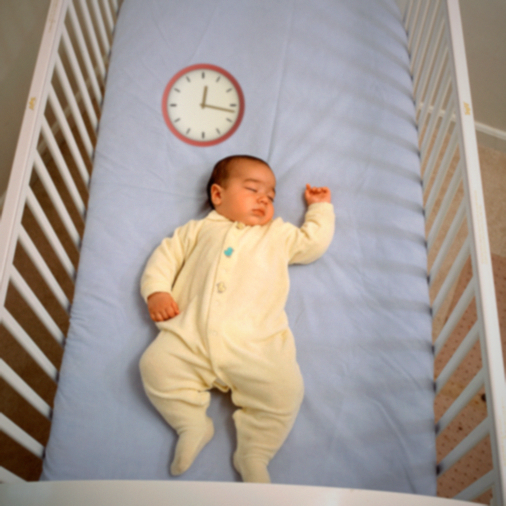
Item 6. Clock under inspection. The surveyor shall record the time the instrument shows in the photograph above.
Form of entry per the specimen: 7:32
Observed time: 12:17
